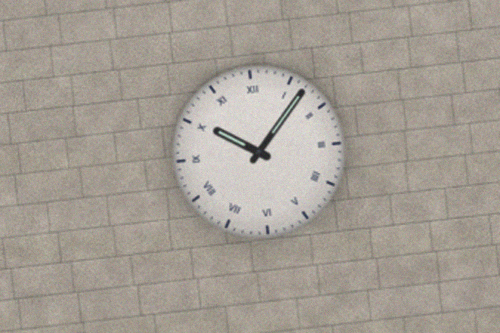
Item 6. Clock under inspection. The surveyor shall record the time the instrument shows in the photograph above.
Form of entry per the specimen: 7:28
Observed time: 10:07
